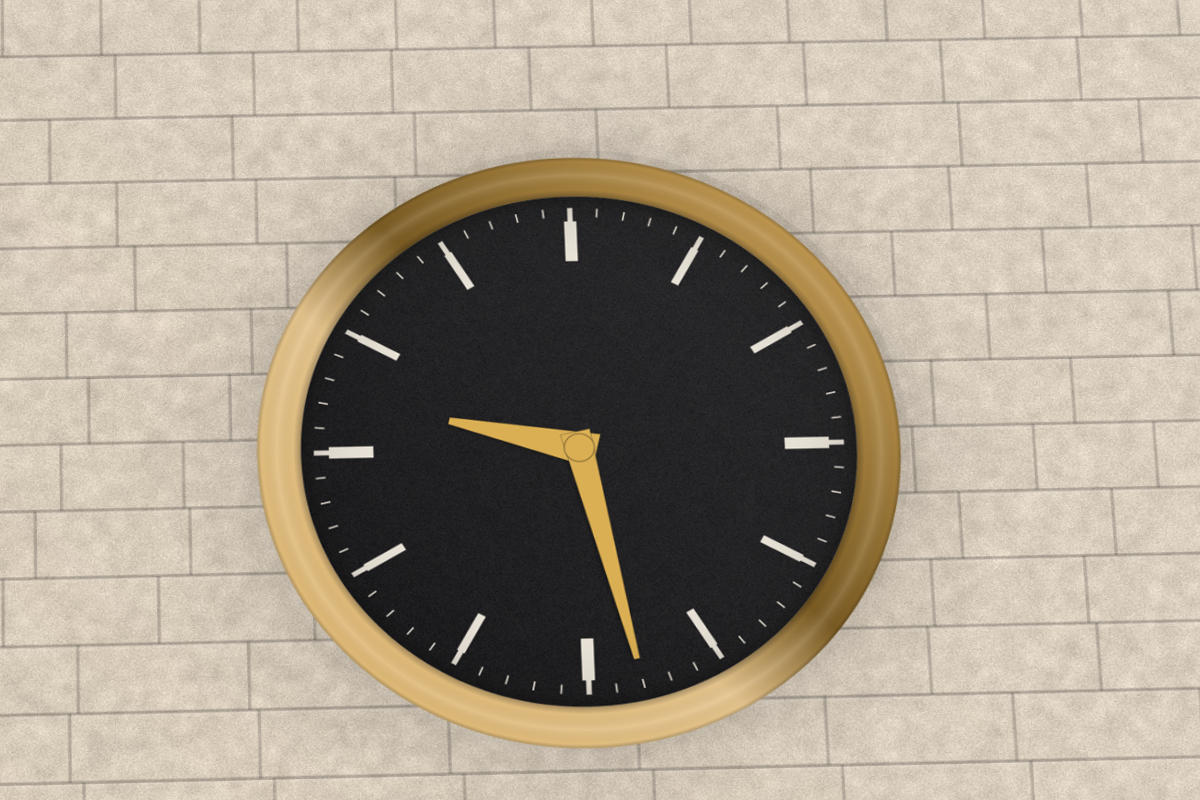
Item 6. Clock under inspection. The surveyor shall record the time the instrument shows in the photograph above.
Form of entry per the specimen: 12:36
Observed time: 9:28
